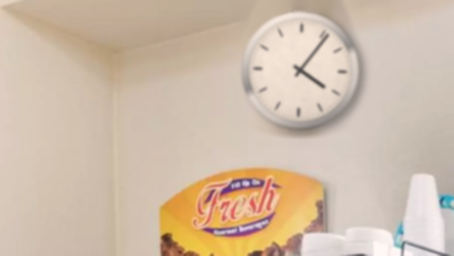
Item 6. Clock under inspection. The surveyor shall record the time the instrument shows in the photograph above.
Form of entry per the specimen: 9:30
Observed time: 4:06
